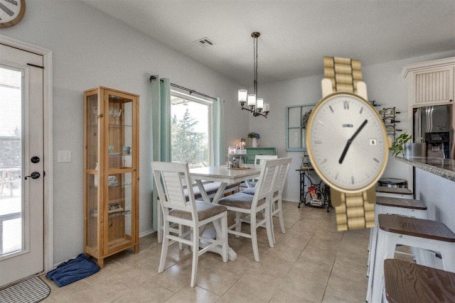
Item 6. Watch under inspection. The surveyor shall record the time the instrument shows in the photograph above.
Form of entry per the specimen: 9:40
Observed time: 7:08
